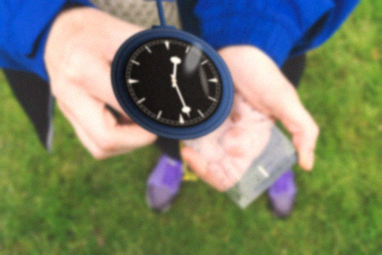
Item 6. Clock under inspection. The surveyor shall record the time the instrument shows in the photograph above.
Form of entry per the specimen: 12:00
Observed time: 12:28
